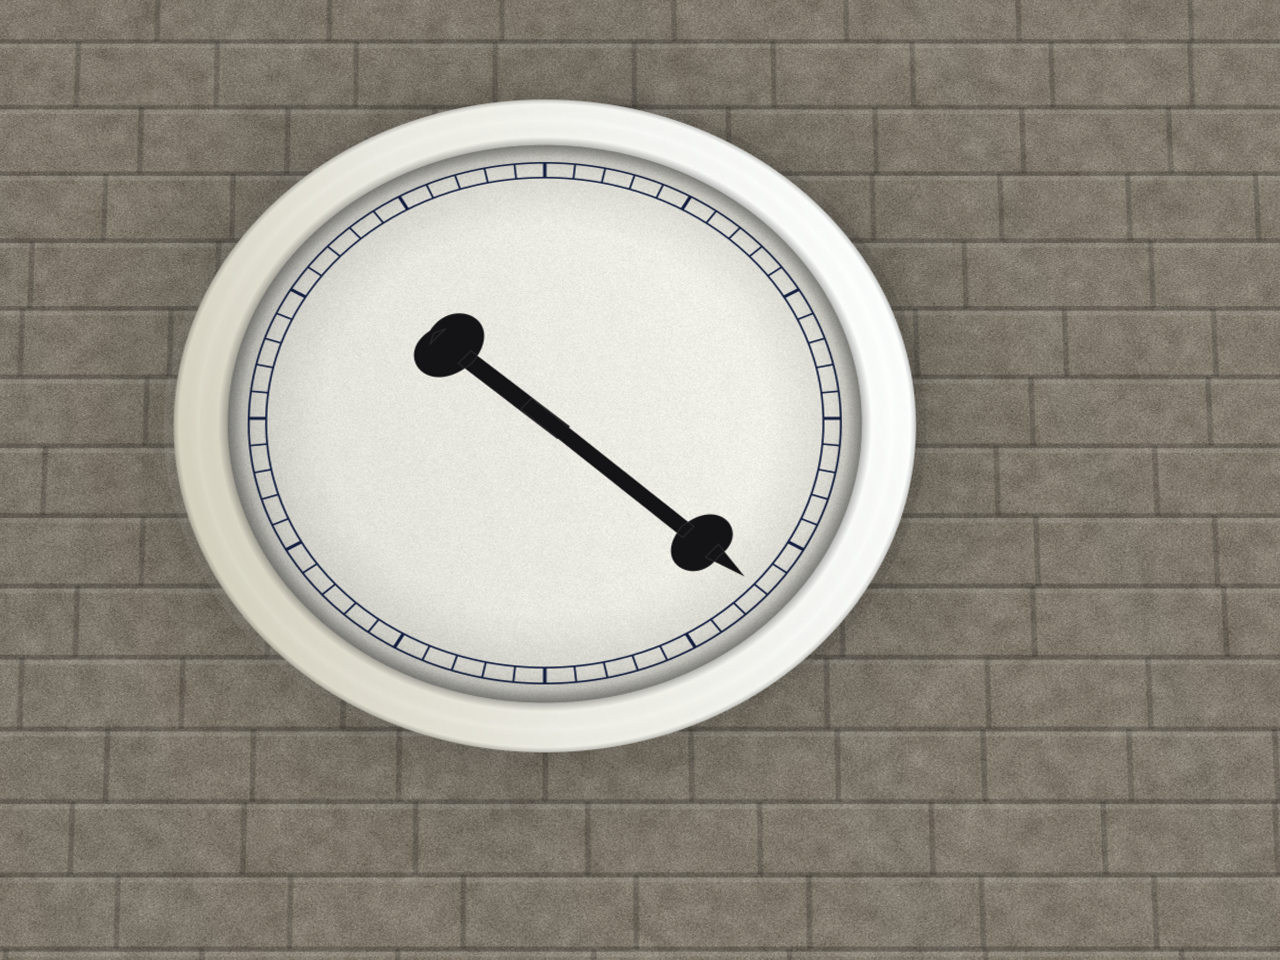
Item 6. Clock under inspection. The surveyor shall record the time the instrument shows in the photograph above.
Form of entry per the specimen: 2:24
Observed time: 10:22
